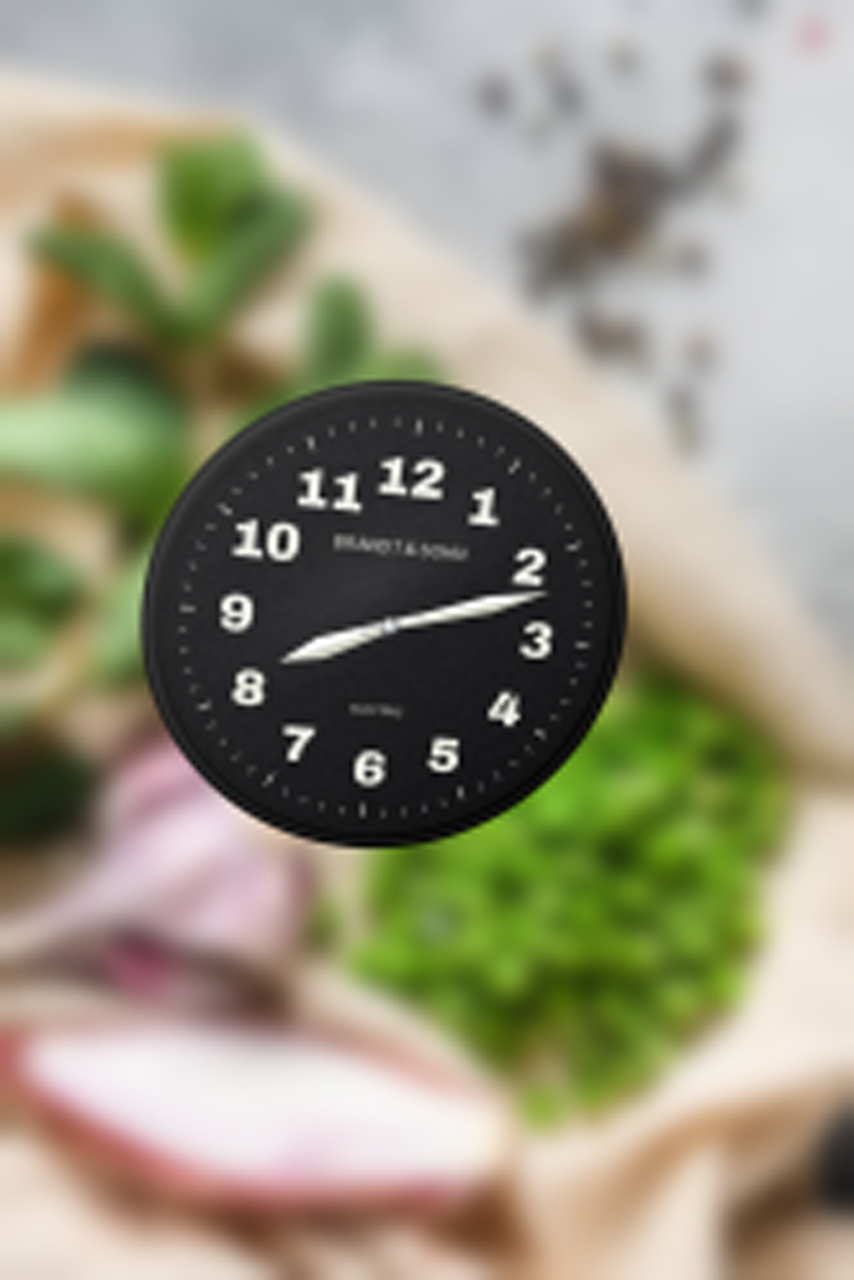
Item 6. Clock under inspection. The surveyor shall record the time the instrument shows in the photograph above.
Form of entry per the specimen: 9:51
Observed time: 8:12
